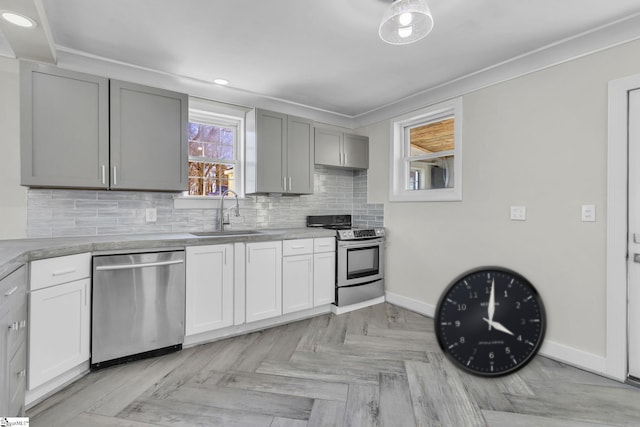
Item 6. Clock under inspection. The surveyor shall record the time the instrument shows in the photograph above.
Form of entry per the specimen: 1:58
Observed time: 4:01
